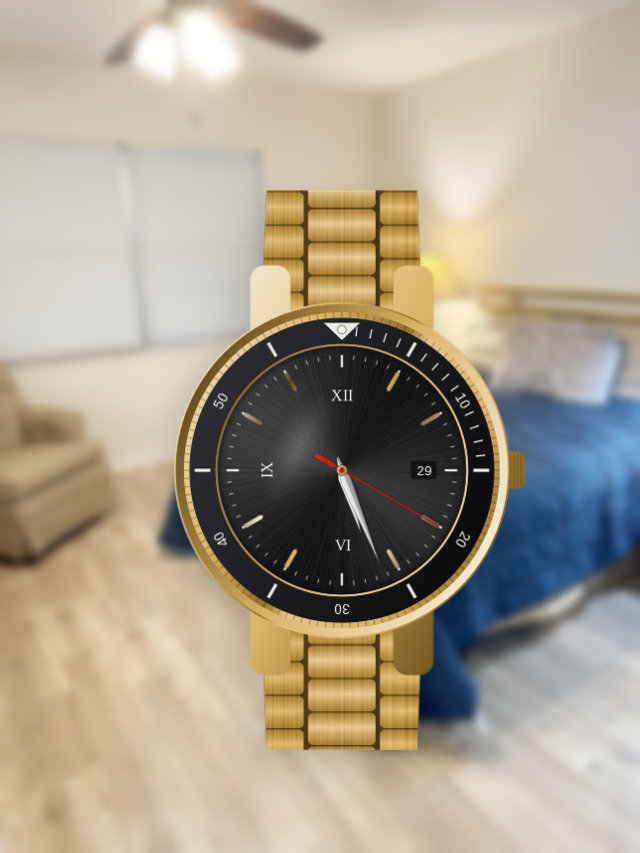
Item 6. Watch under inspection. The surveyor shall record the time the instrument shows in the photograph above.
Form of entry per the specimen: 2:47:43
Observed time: 5:26:20
